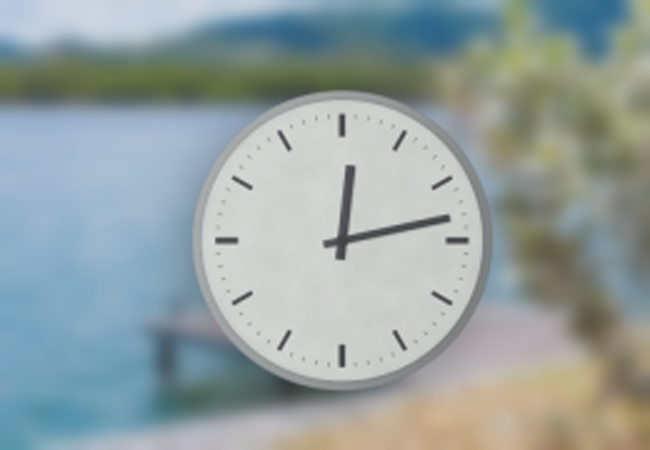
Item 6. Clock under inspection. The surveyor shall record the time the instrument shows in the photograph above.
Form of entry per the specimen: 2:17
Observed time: 12:13
